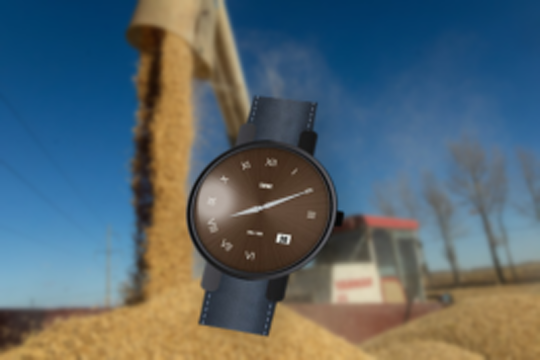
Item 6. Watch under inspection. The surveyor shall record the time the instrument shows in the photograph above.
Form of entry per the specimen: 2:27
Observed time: 8:10
